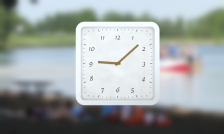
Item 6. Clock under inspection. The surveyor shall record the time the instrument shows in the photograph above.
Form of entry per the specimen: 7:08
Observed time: 9:08
